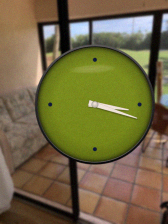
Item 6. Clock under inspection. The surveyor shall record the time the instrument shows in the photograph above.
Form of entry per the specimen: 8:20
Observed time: 3:18
